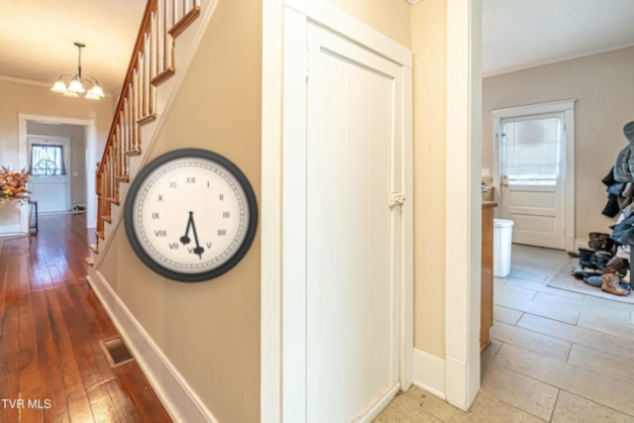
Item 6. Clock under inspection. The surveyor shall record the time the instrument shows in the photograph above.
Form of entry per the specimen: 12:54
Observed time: 6:28
